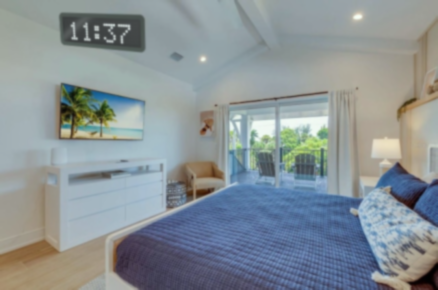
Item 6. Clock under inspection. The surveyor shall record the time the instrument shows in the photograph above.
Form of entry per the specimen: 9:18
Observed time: 11:37
